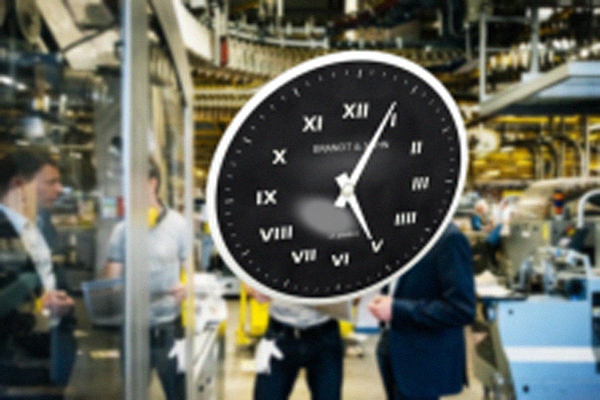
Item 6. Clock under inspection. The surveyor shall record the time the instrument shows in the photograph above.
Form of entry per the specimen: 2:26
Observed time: 5:04
